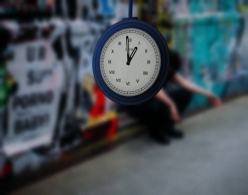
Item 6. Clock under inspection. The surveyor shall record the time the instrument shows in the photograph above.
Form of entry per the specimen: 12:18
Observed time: 12:59
